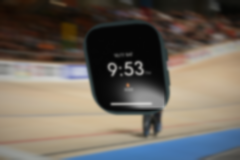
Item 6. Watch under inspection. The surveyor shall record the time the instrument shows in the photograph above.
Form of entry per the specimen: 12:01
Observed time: 9:53
